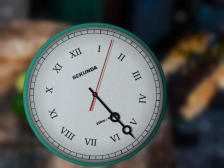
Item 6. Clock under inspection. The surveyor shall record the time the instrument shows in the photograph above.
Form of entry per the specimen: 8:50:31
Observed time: 5:27:07
